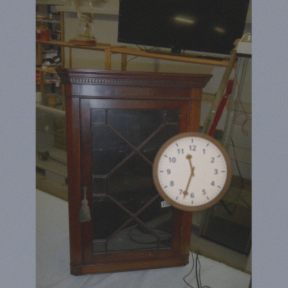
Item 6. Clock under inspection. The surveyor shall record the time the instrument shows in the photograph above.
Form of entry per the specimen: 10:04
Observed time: 11:33
